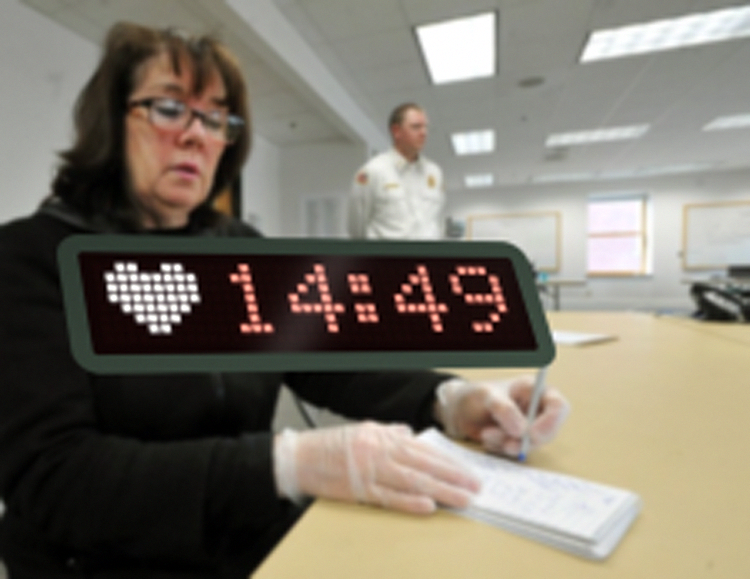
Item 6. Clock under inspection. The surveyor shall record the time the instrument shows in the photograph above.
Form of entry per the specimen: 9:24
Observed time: 14:49
